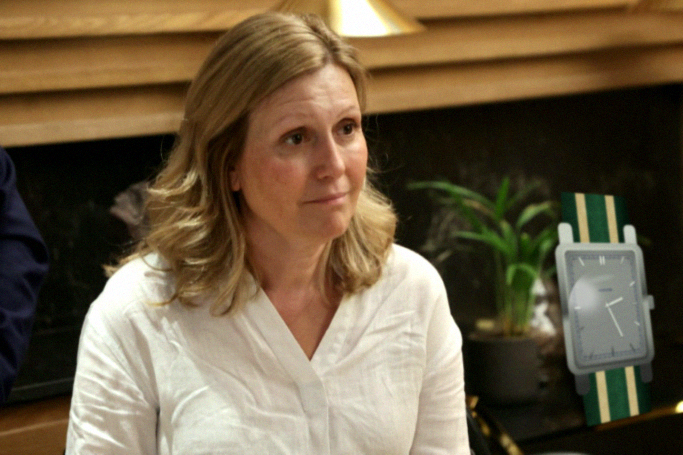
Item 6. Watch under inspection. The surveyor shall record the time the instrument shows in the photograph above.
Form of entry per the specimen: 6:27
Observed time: 2:26
